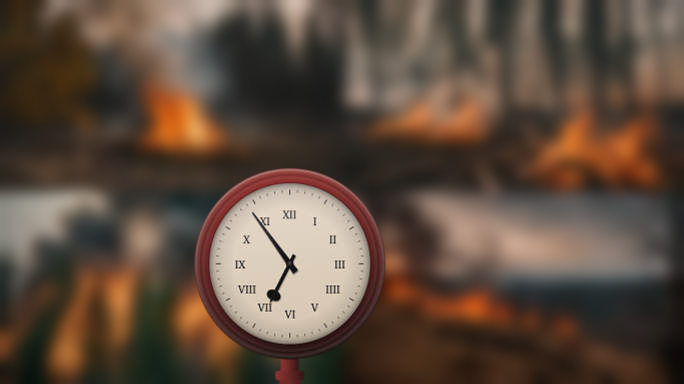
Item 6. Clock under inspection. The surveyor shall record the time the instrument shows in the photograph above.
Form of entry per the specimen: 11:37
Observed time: 6:54
